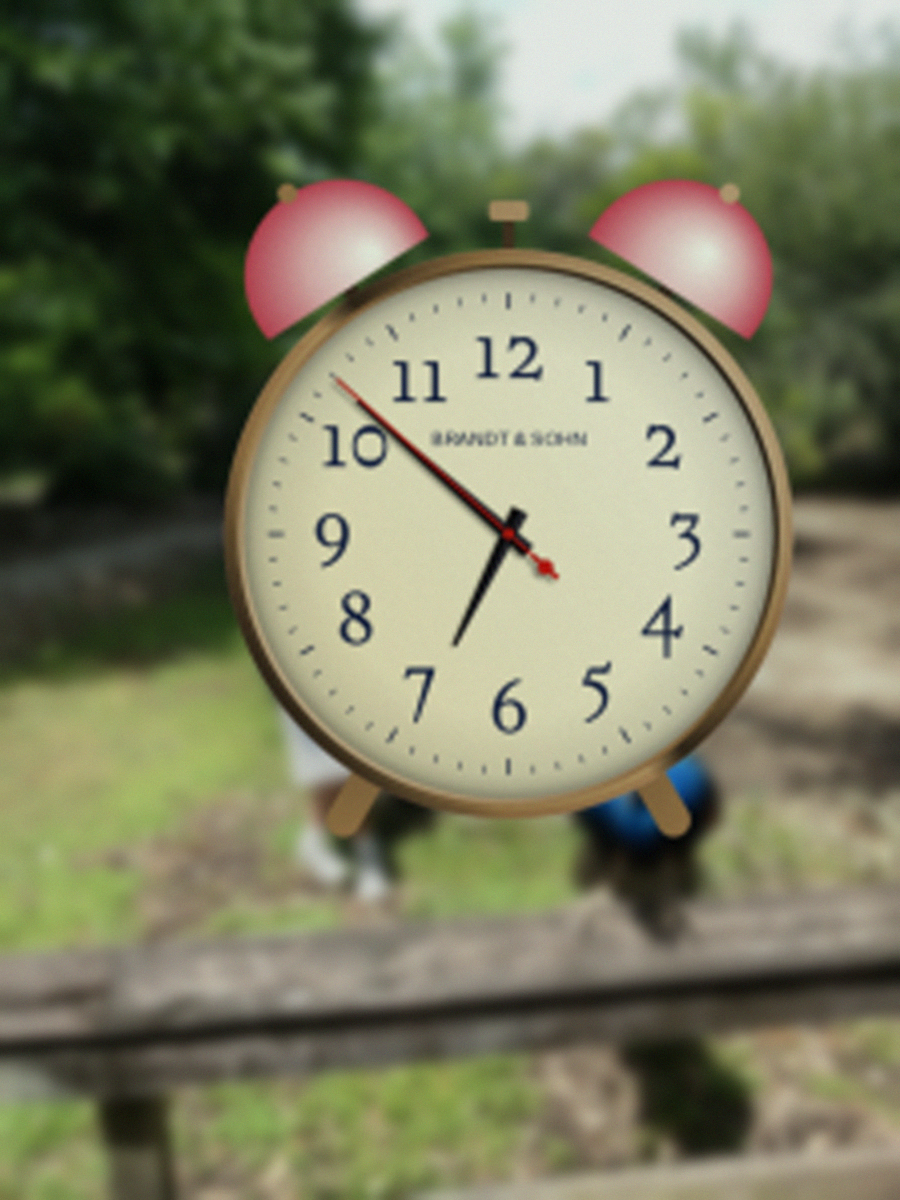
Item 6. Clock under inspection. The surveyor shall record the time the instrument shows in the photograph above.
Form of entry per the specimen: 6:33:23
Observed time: 6:51:52
